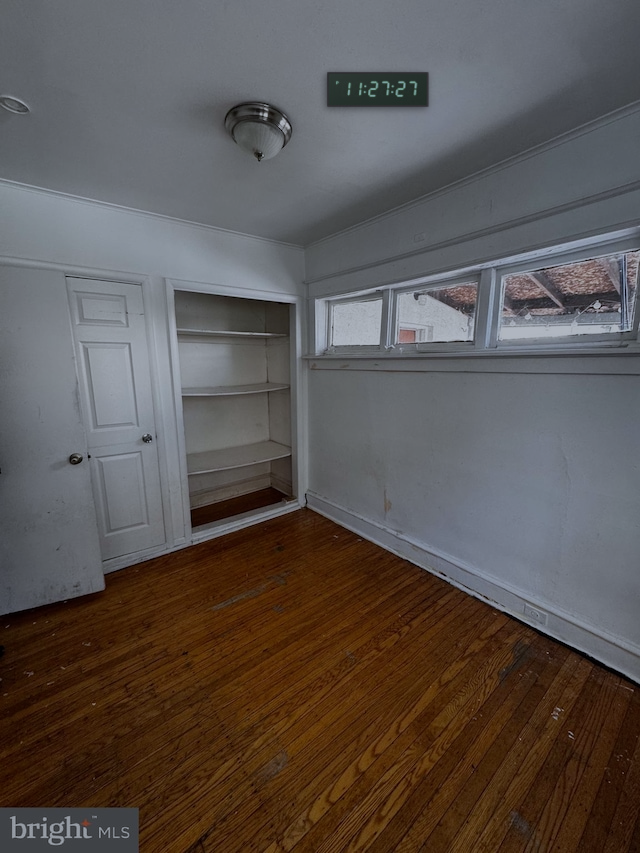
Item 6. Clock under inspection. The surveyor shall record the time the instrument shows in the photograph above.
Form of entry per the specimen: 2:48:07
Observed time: 11:27:27
